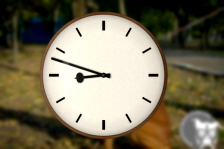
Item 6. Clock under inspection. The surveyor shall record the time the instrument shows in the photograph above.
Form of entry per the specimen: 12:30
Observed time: 8:48
